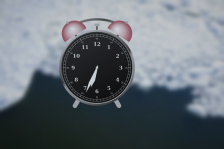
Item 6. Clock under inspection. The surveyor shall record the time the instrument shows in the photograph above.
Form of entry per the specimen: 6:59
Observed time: 6:34
